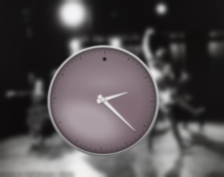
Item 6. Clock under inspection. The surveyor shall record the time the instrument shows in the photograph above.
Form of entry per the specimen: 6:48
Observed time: 2:22
